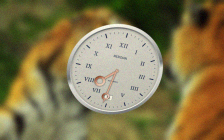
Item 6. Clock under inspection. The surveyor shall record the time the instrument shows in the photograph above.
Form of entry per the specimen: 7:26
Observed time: 7:31
